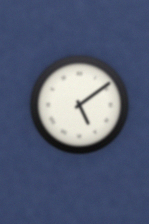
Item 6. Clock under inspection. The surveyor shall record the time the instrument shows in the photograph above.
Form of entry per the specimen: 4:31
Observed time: 5:09
